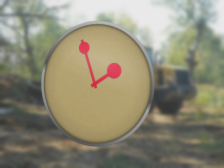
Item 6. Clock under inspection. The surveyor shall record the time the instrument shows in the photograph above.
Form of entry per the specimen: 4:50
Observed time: 1:57
